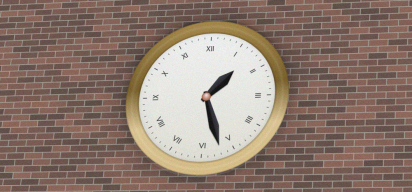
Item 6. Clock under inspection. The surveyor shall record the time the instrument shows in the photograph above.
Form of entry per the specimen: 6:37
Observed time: 1:27
